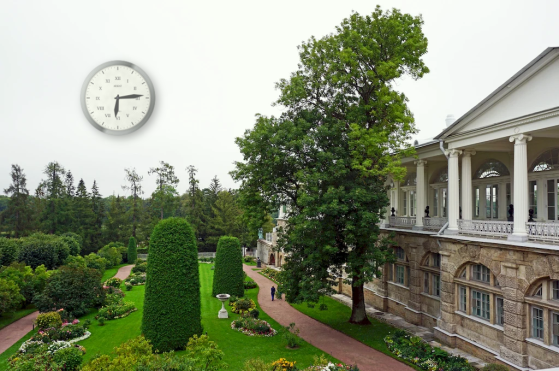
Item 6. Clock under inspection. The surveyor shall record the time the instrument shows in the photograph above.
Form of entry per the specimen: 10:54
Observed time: 6:14
